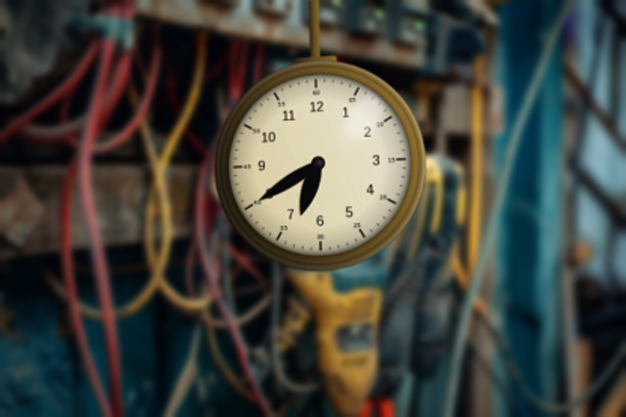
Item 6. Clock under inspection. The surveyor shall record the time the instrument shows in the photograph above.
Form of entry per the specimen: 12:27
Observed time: 6:40
